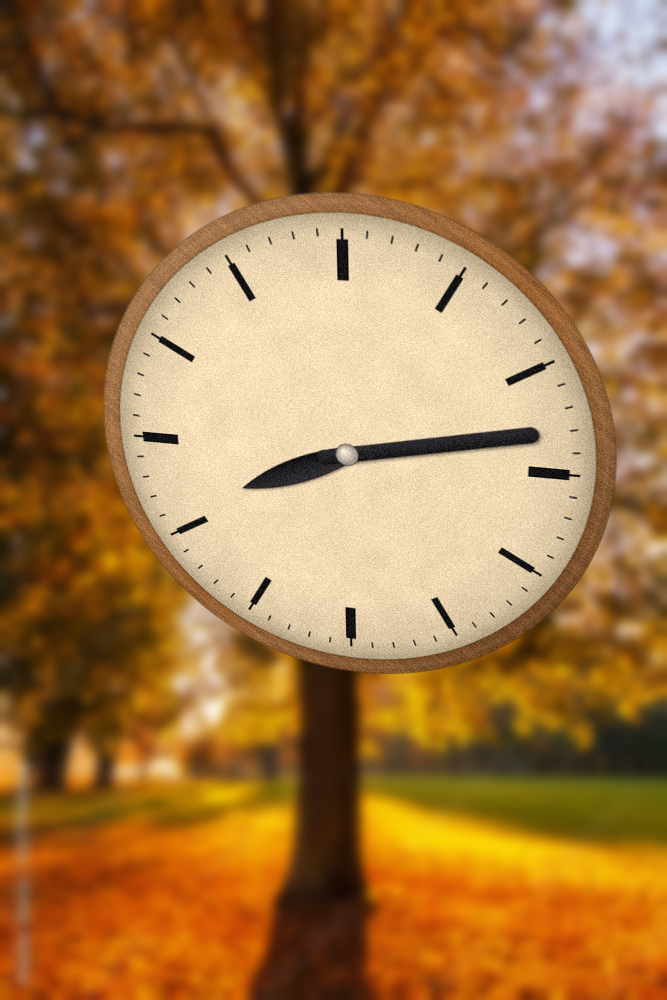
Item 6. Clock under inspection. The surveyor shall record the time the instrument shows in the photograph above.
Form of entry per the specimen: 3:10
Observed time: 8:13
